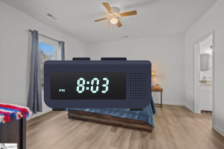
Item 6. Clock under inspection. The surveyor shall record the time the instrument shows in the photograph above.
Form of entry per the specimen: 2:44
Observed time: 8:03
